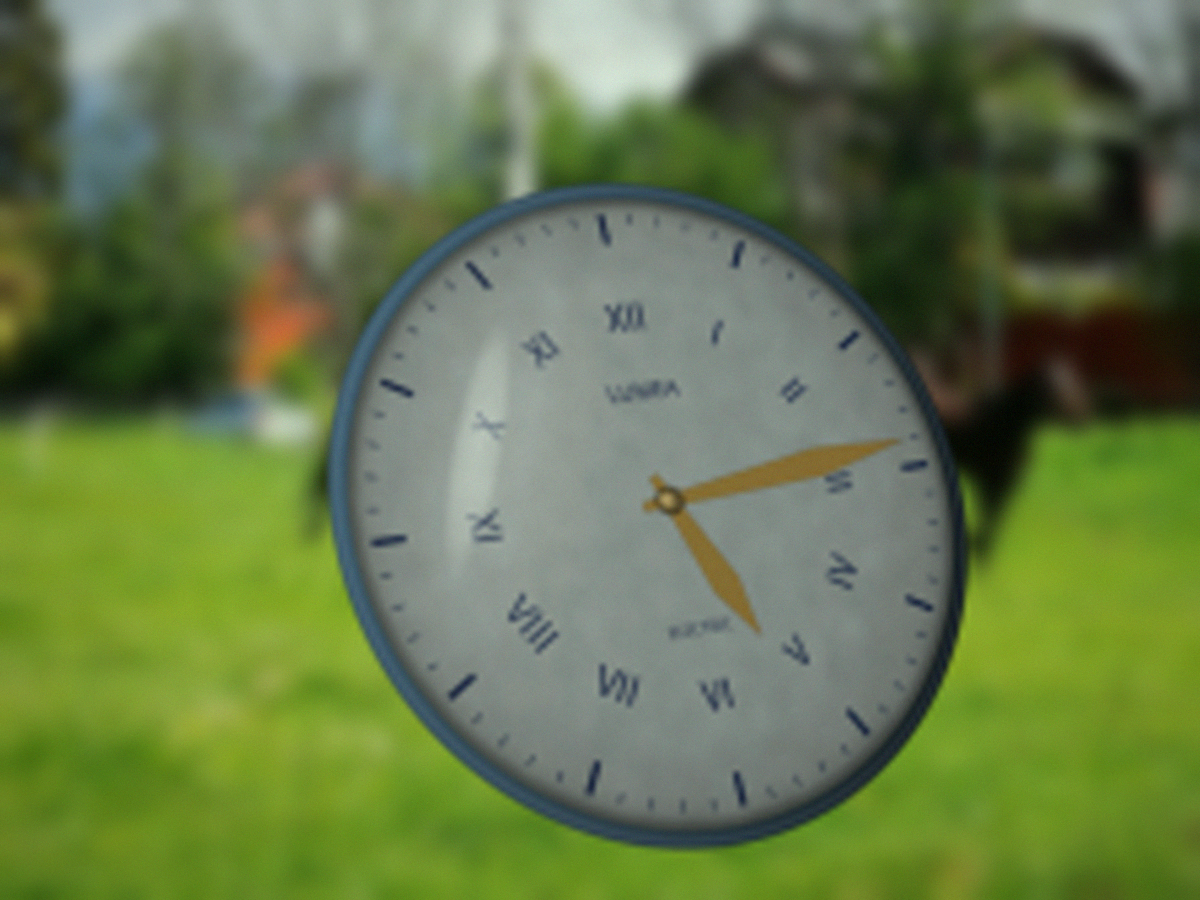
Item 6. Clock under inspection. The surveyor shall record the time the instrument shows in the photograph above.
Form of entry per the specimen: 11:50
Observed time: 5:14
